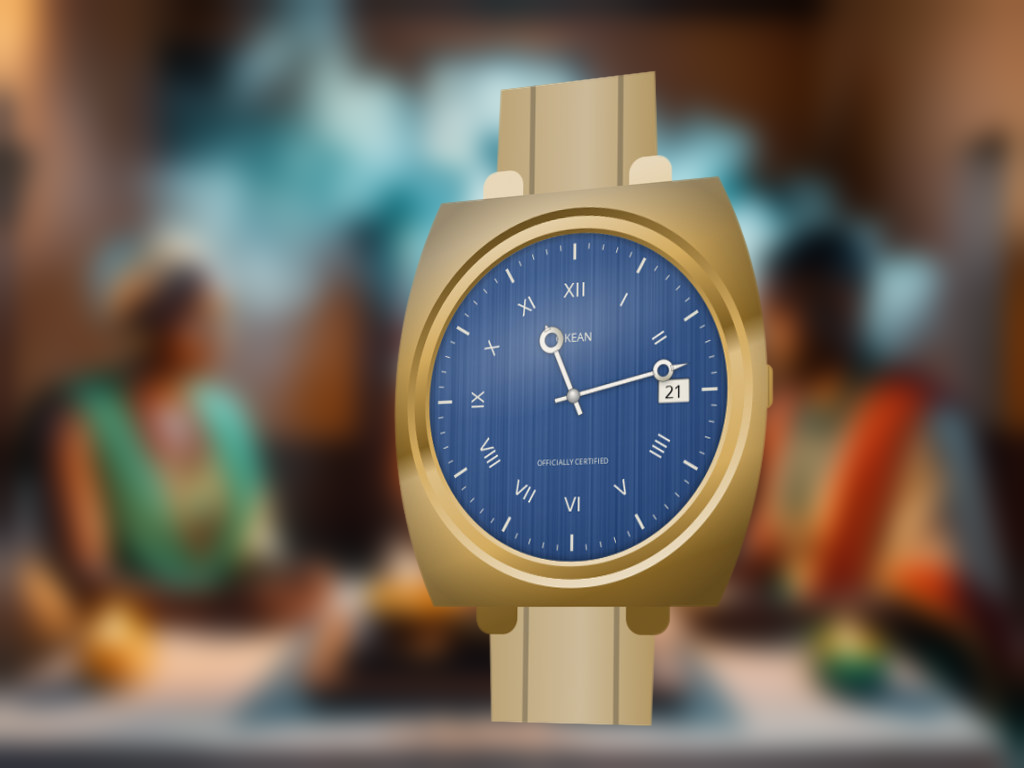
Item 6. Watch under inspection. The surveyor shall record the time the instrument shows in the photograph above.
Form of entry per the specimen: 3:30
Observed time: 11:13
